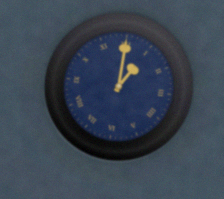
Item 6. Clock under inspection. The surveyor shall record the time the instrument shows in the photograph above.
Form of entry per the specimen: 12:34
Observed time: 1:00
